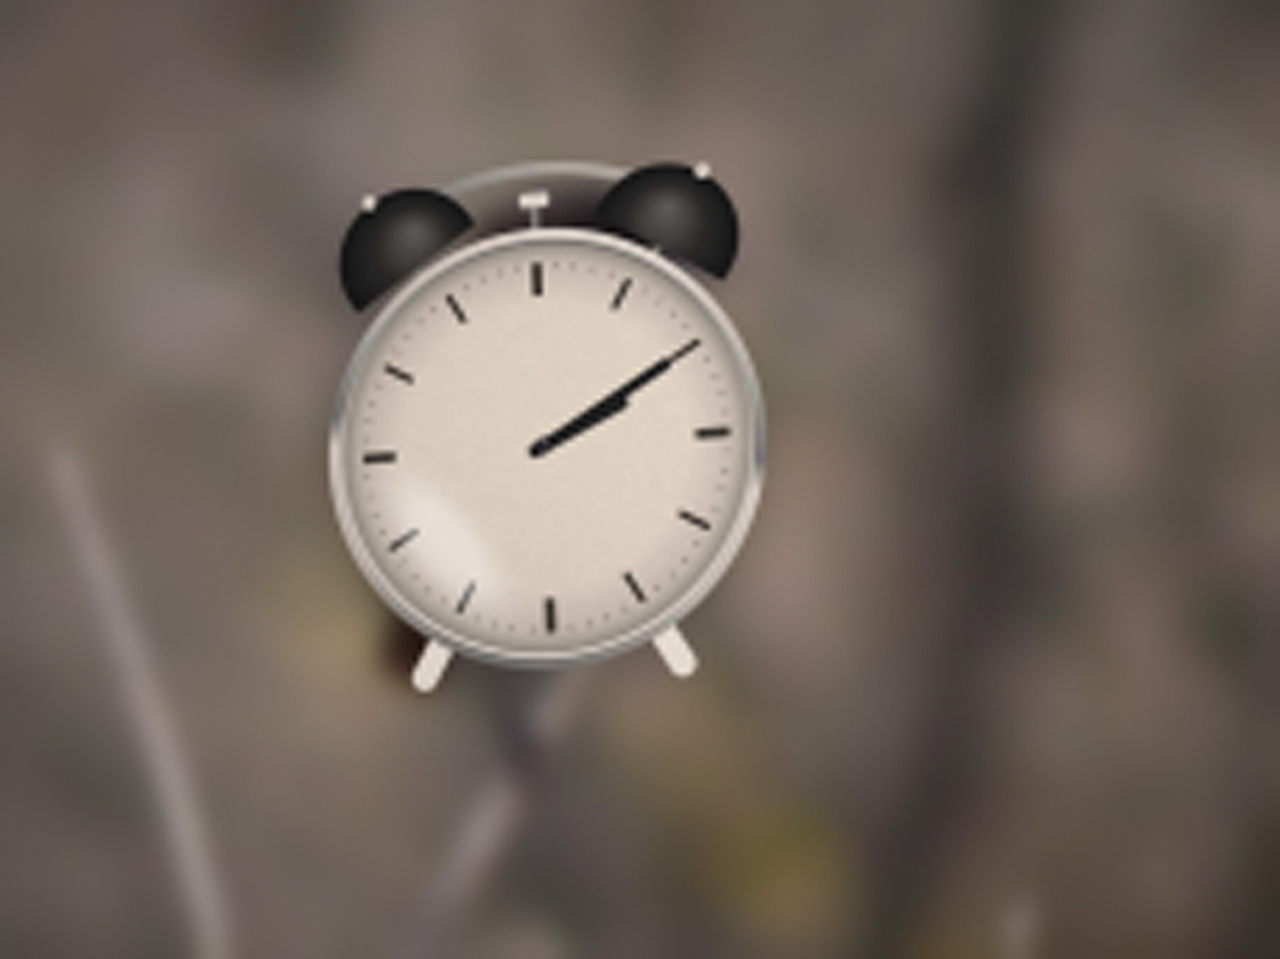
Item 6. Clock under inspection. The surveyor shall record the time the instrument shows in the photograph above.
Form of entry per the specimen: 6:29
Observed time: 2:10
